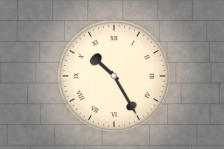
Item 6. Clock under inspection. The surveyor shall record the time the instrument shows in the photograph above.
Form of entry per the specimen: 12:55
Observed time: 10:25
